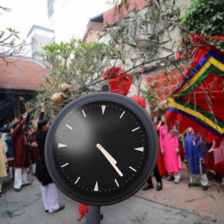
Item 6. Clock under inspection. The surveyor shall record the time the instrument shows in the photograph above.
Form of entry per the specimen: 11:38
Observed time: 4:23
